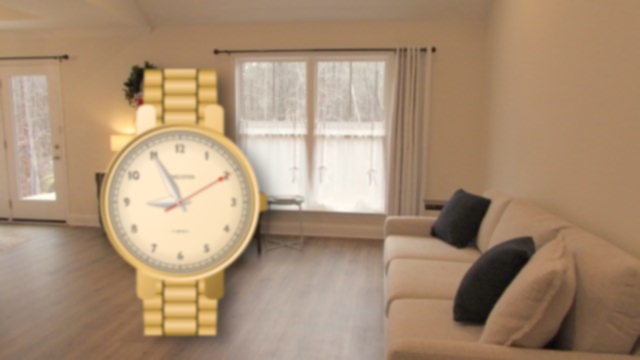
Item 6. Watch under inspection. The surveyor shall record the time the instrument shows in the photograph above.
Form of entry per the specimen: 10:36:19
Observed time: 8:55:10
